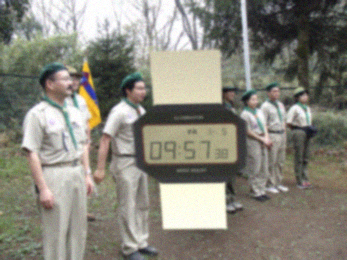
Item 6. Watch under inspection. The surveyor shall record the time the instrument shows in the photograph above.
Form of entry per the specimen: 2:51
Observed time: 9:57
